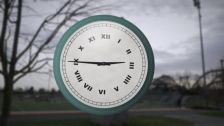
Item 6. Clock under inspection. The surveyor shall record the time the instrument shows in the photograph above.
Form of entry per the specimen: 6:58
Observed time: 2:45
